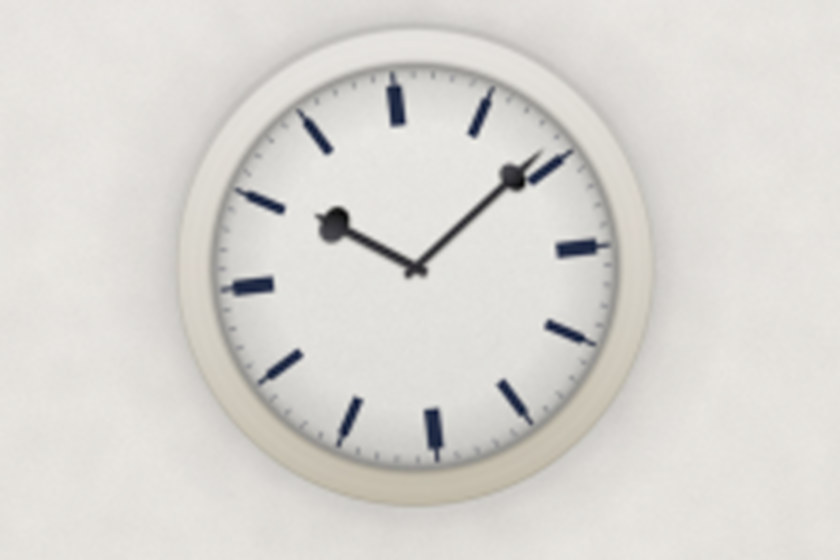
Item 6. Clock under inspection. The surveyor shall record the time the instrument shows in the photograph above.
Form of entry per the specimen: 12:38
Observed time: 10:09
